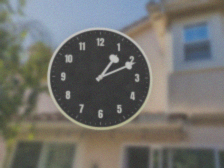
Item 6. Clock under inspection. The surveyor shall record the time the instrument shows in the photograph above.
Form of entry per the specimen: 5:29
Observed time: 1:11
